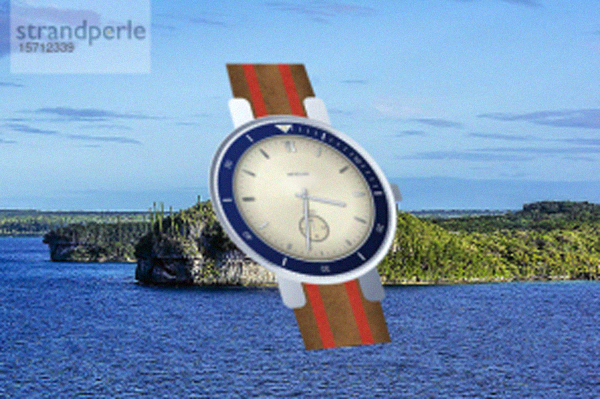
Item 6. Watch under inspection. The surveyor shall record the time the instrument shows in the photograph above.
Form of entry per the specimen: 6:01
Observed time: 3:32
